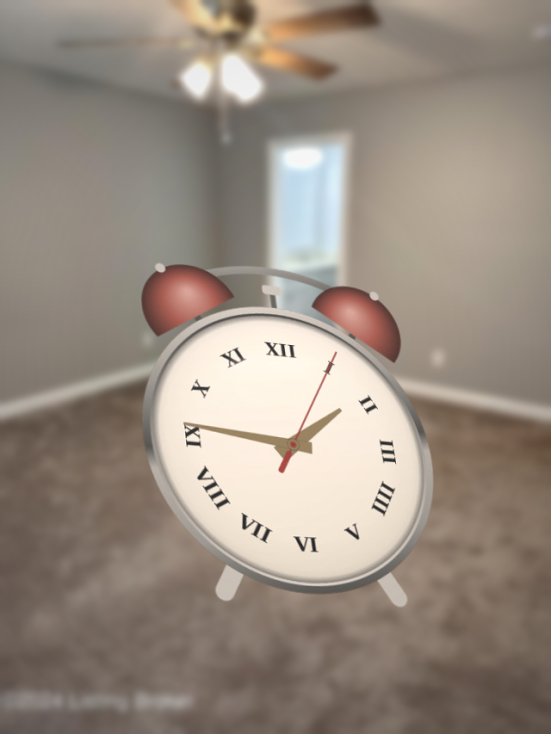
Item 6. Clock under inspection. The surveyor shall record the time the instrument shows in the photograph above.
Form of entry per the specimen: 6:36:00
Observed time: 1:46:05
